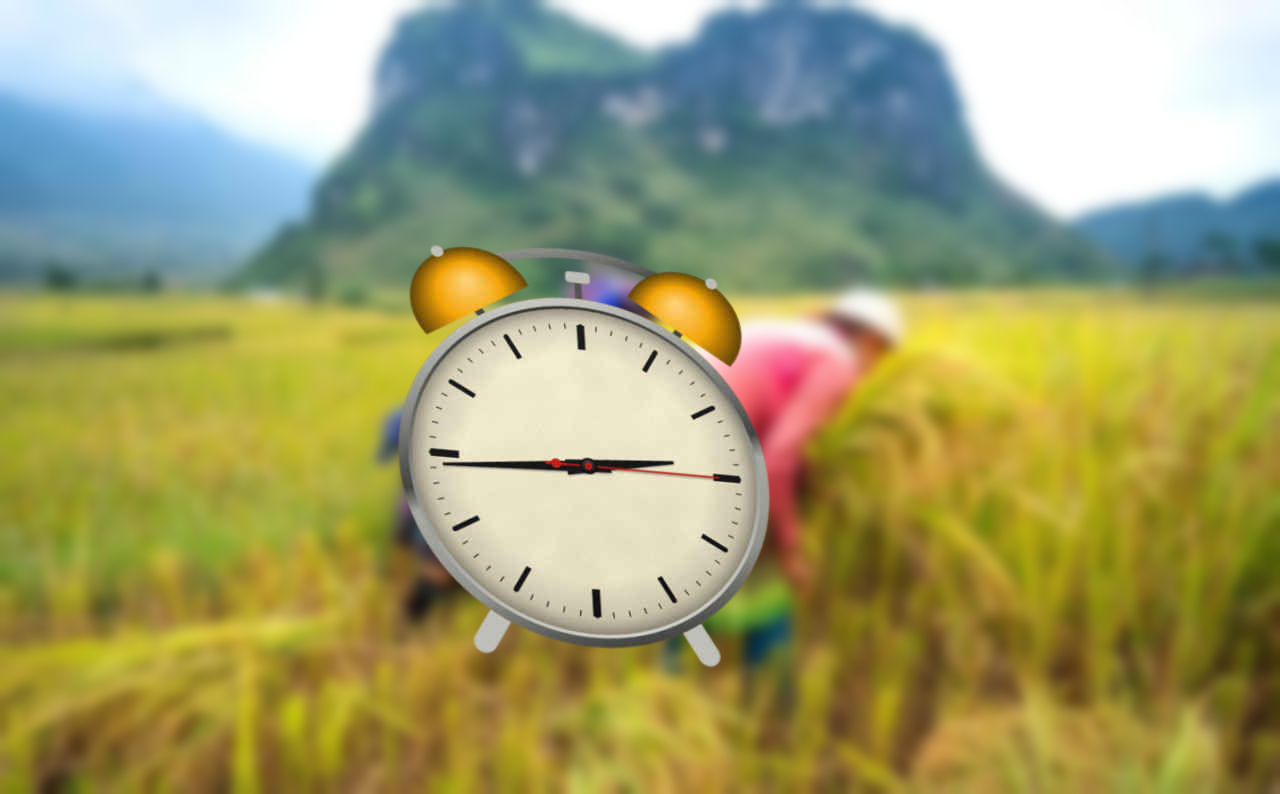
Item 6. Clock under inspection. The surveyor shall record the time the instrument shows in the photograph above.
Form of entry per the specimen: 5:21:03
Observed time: 2:44:15
